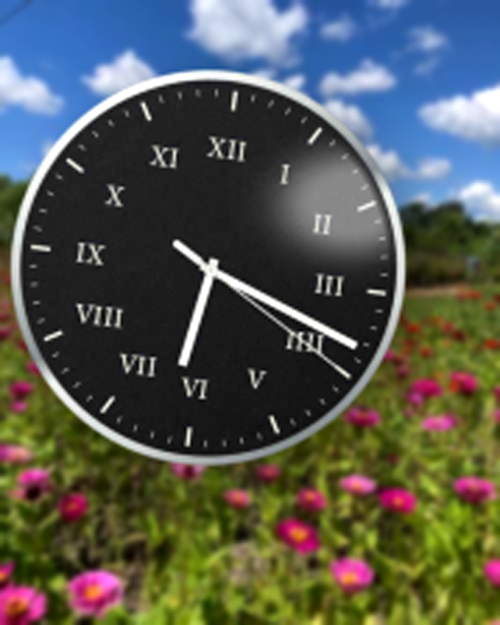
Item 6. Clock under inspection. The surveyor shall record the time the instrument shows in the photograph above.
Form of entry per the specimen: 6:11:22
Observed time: 6:18:20
